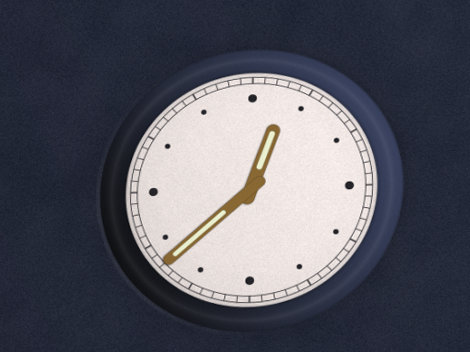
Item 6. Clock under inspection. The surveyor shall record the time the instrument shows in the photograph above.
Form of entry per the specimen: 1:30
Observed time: 12:38
